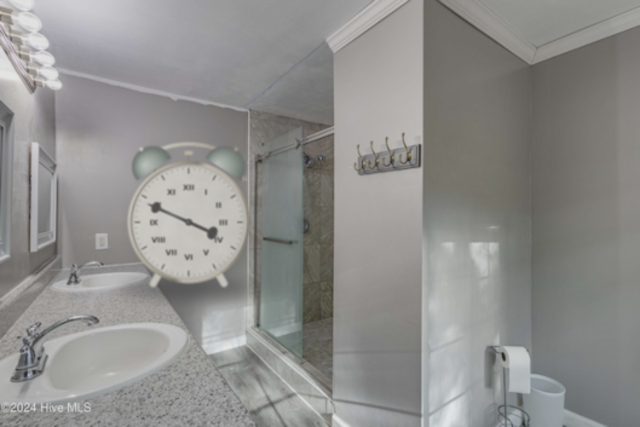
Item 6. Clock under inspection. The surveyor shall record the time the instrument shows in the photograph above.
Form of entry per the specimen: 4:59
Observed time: 3:49
